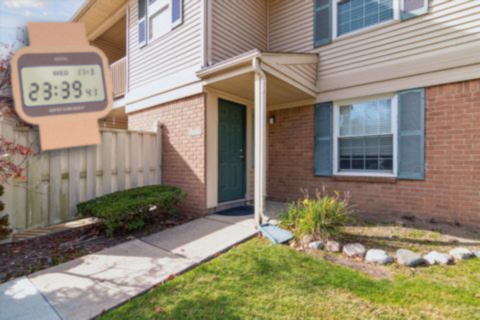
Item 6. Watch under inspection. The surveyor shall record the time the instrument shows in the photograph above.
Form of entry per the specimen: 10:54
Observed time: 23:39
